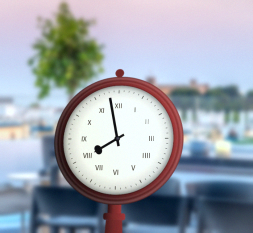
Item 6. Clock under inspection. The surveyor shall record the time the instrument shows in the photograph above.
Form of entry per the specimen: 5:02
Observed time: 7:58
